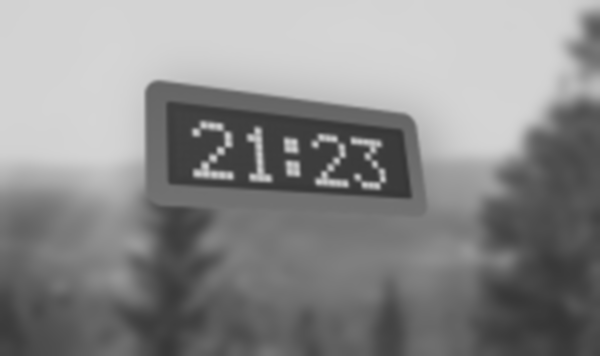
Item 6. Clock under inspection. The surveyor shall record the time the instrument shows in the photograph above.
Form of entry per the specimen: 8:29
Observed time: 21:23
